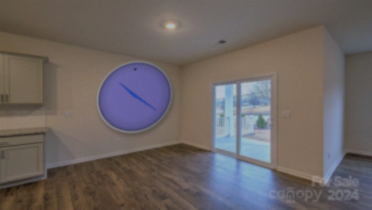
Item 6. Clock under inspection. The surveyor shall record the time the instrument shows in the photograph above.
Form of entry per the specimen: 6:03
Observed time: 10:21
